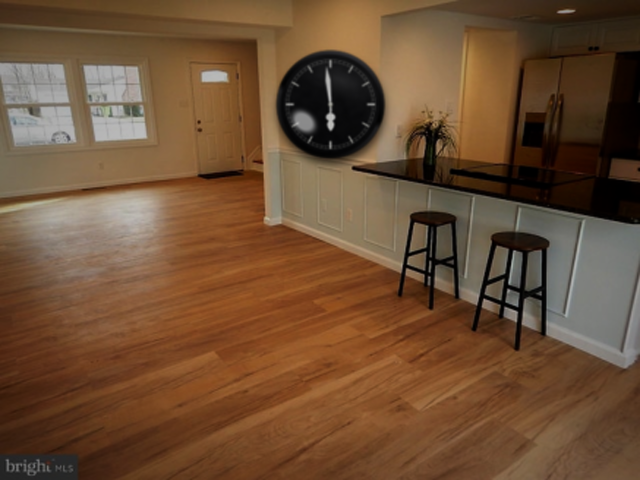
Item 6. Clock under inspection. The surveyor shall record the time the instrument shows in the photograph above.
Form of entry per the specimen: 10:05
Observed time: 5:59
